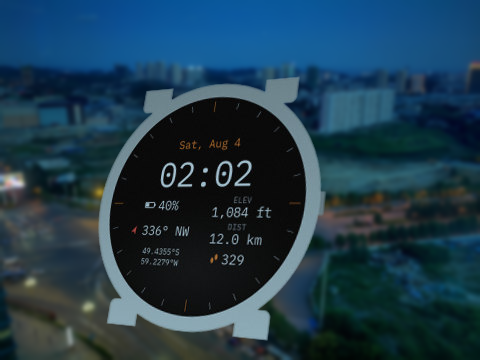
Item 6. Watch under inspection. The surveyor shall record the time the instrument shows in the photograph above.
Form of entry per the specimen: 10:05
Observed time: 2:02
